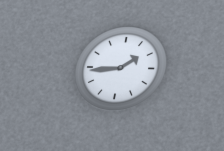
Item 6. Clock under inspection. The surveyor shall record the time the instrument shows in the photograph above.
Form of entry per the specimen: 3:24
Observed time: 1:44
